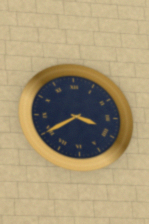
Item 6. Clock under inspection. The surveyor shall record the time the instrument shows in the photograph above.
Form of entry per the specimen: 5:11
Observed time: 3:40
